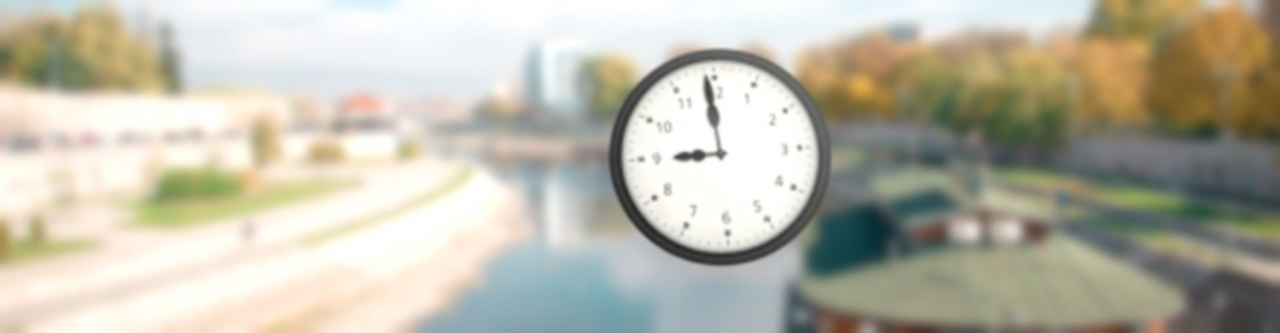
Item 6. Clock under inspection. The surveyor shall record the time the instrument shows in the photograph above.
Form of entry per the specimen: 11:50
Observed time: 8:59
